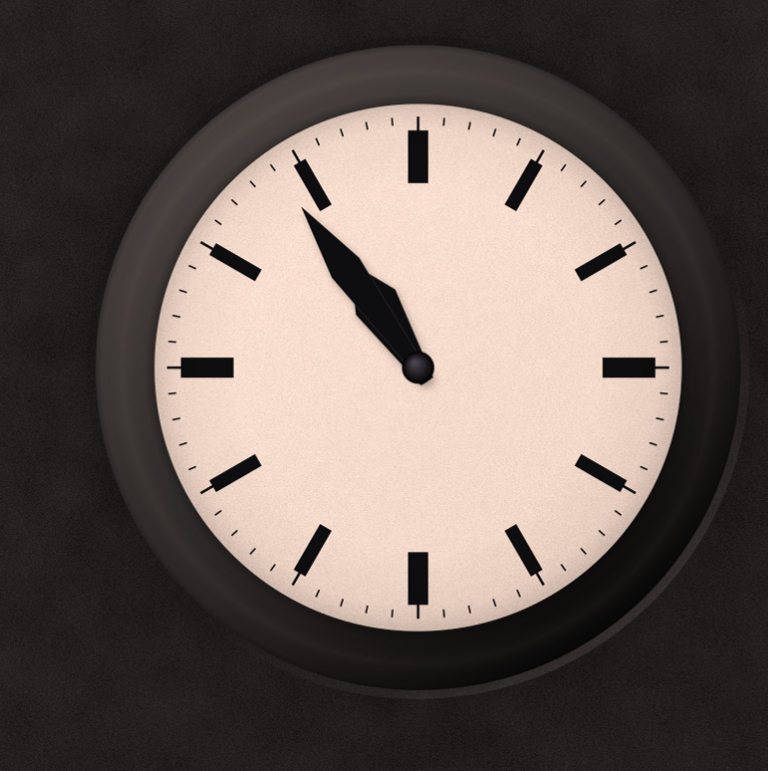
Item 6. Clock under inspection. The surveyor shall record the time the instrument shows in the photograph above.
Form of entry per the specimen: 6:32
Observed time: 10:54
